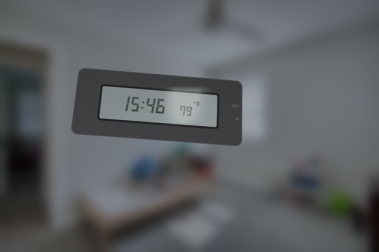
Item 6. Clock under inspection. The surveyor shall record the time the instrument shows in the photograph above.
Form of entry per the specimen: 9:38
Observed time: 15:46
